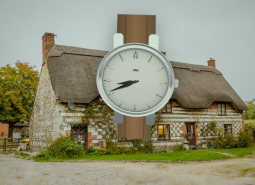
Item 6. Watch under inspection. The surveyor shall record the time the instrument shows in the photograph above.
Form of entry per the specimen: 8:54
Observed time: 8:41
